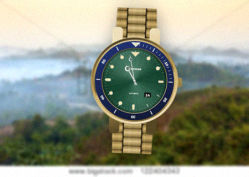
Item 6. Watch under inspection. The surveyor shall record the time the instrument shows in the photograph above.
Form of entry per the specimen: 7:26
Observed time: 10:58
